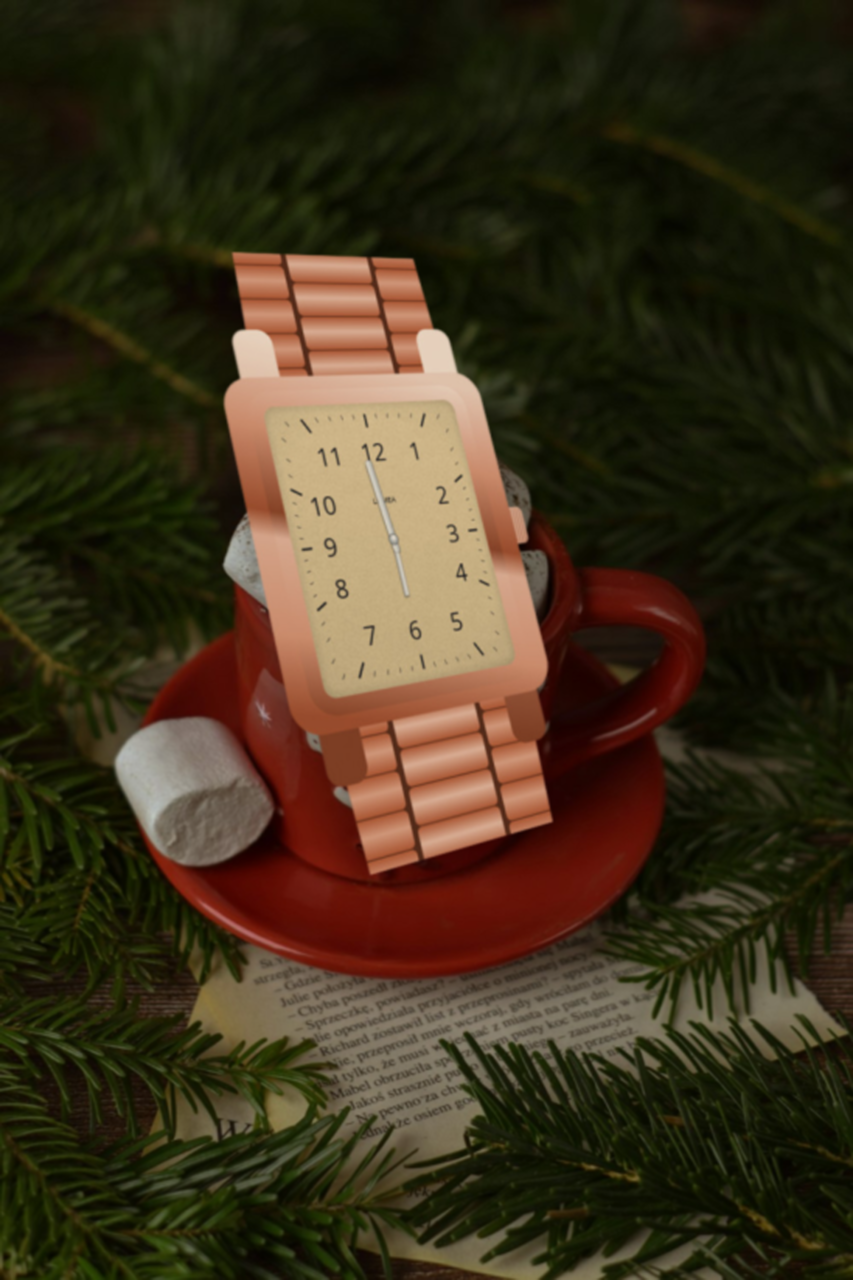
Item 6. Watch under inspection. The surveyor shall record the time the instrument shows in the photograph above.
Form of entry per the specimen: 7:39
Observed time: 5:59
